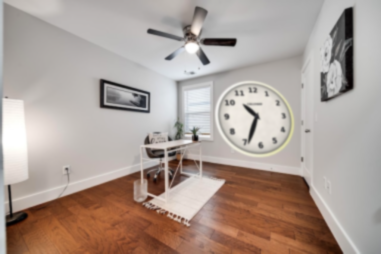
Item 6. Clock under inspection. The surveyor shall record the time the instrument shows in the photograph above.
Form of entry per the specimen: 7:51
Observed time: 10:34
